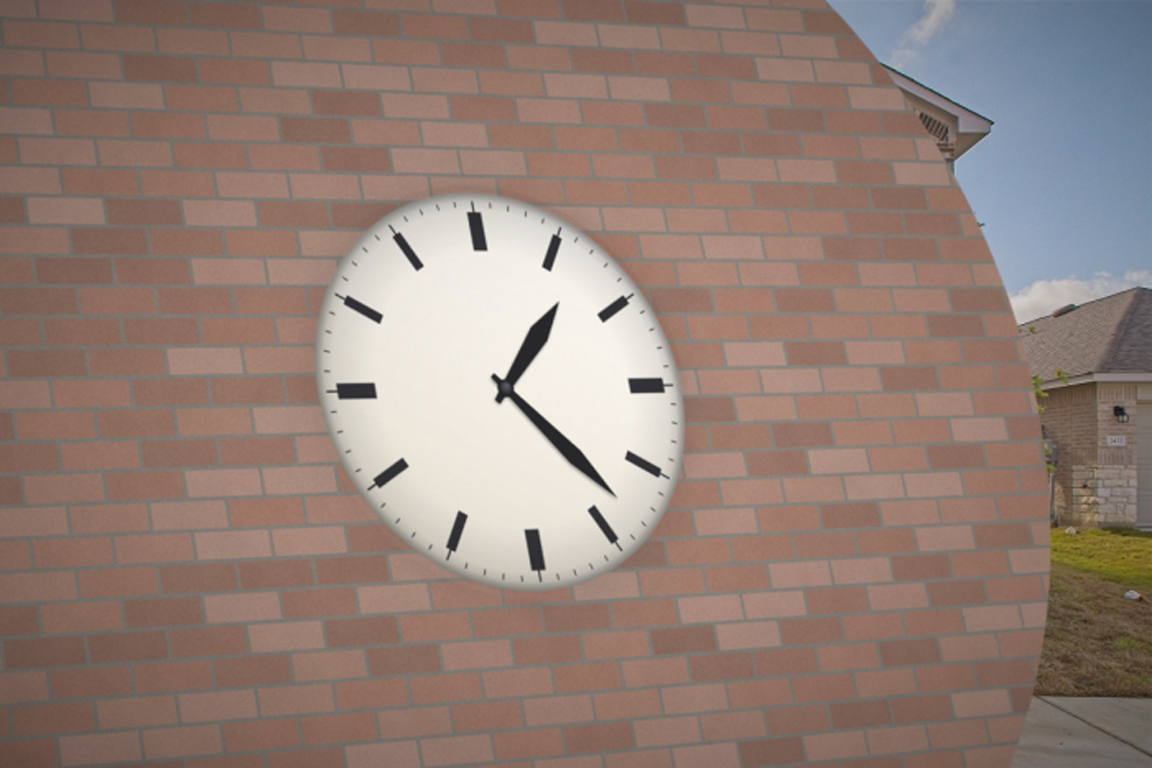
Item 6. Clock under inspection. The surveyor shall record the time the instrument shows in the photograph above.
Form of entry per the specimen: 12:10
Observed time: 1:23
